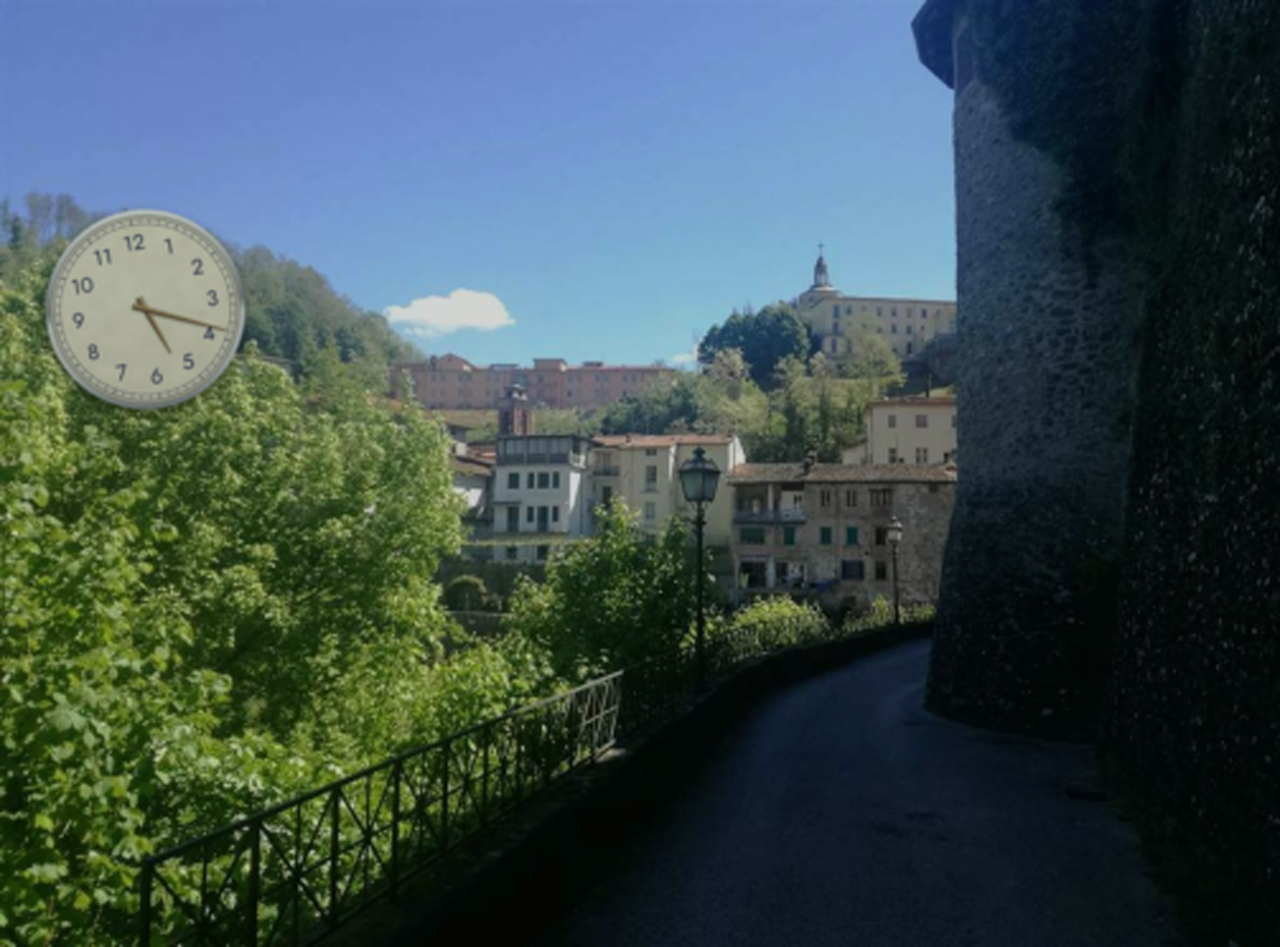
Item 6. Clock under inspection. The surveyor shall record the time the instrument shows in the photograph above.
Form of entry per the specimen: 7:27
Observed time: 5:19
